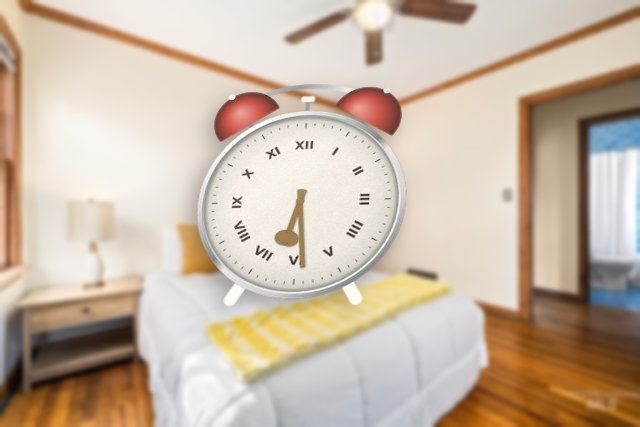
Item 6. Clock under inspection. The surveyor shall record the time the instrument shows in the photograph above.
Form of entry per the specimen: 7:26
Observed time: 6:29
